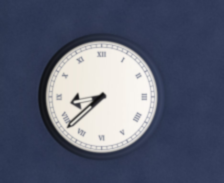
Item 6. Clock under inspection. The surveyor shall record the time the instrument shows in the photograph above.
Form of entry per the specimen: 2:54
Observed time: 8:38
